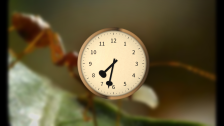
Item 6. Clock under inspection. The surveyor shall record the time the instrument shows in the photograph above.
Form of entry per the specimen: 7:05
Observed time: 7:32
